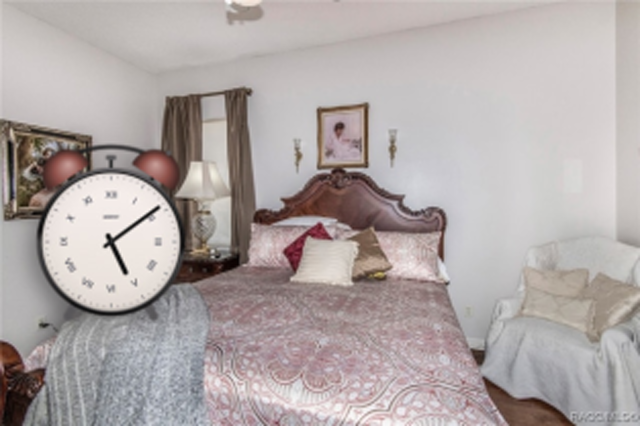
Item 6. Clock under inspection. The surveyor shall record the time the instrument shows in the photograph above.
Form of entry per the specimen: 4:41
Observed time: 5:09
